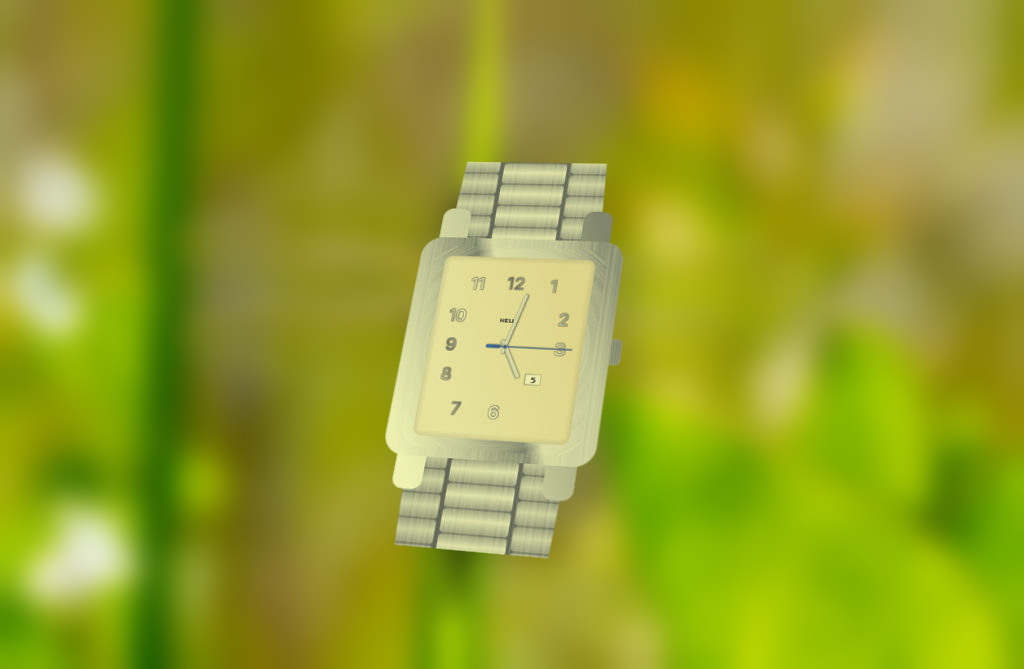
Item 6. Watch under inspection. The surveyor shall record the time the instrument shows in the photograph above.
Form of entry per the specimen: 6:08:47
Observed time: 5:02:15
